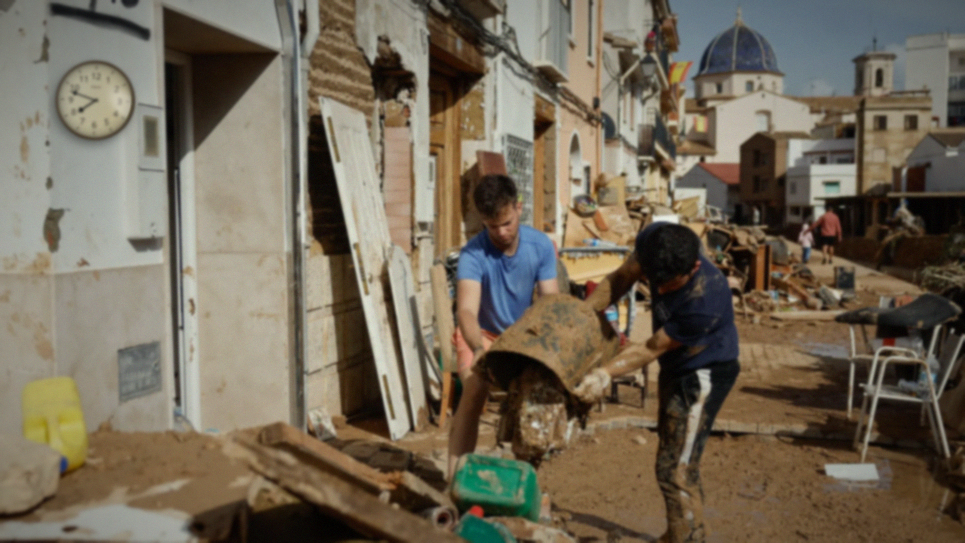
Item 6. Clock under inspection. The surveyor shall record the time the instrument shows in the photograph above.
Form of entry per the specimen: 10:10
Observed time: 7:48
